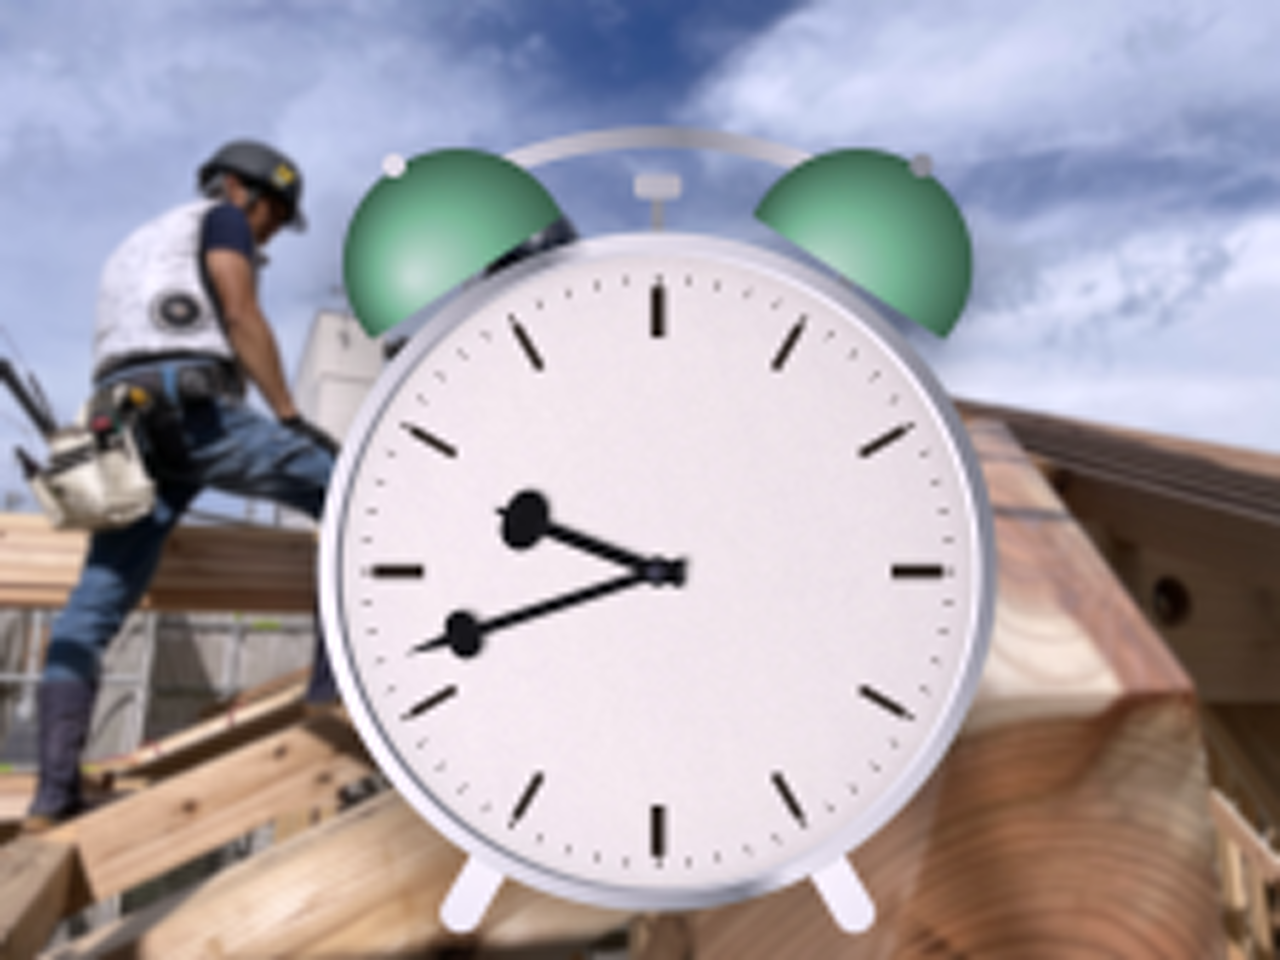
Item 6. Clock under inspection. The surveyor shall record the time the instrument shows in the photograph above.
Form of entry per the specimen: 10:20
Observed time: 9:42
